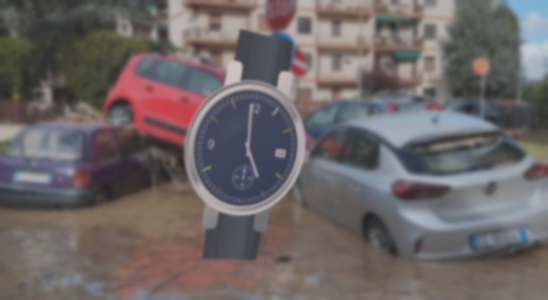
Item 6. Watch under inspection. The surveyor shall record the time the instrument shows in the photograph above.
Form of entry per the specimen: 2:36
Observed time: 4:59
